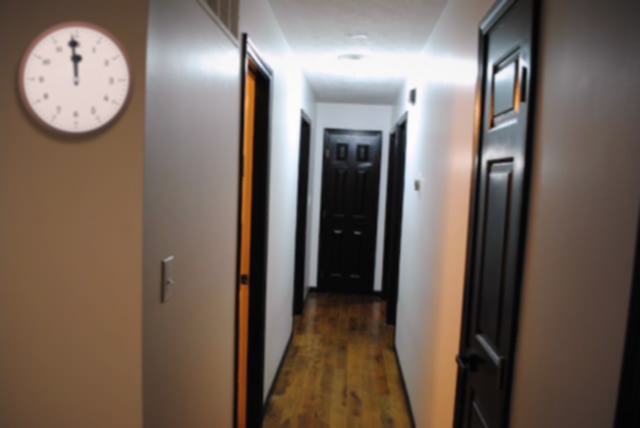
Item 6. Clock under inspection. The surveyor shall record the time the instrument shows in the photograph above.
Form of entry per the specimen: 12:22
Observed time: 11:59
